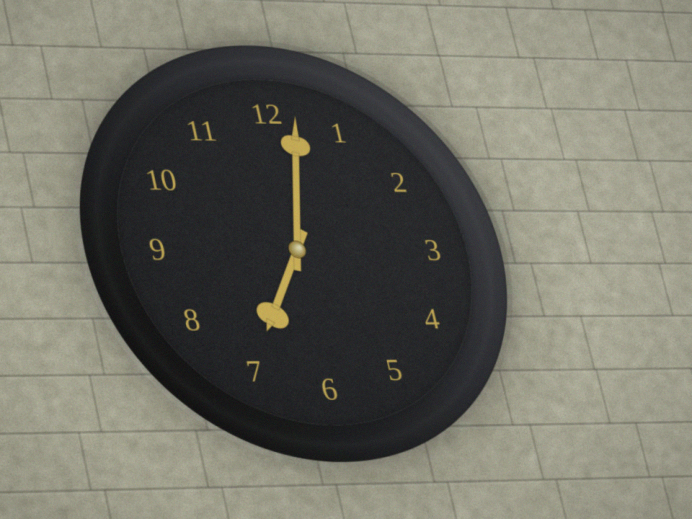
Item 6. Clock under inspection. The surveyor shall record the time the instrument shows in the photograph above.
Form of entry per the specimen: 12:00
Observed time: 7:02
